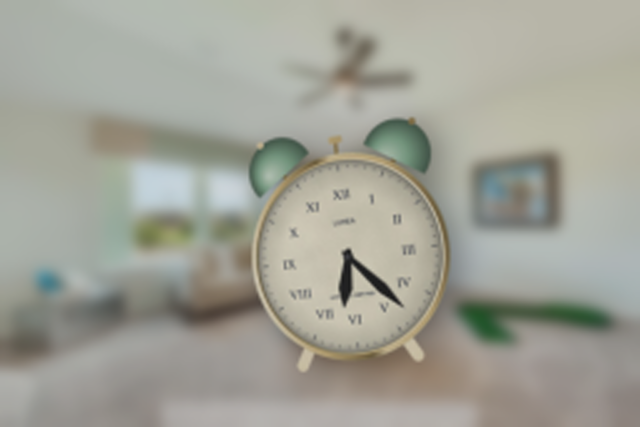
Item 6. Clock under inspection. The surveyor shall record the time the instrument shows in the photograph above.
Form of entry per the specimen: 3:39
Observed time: 6:23
